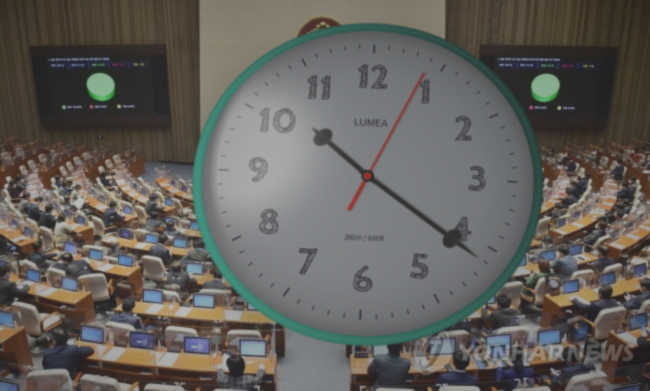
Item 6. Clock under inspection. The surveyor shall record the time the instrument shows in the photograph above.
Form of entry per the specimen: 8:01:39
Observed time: 10:21:04
